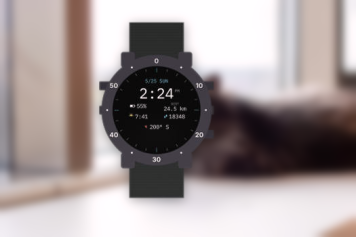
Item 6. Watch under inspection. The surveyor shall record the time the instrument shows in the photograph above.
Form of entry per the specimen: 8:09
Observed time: 2:24
